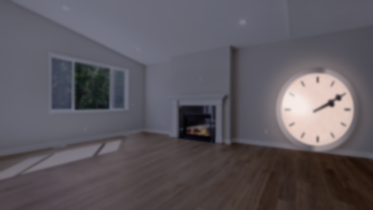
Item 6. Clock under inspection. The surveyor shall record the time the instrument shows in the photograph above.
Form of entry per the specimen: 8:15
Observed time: 2:10
